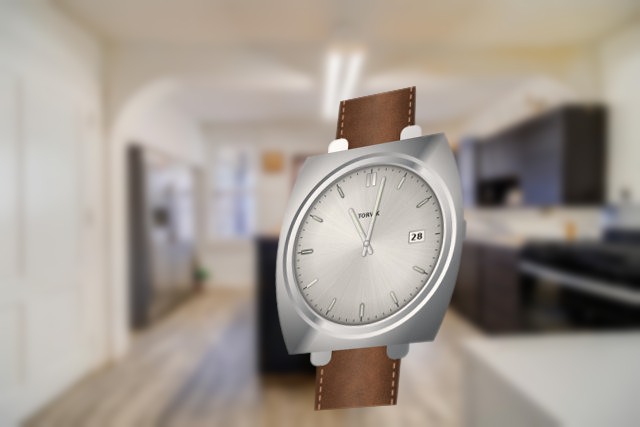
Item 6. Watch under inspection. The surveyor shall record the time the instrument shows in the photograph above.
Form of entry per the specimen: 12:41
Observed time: 11:02
